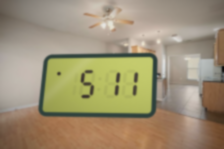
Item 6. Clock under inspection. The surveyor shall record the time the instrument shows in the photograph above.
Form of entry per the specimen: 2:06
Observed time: 5:11
